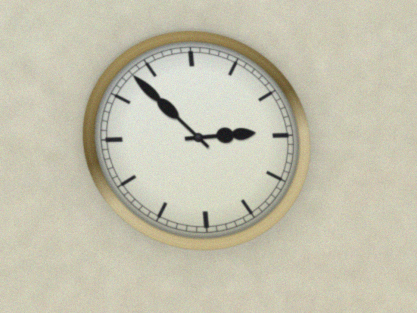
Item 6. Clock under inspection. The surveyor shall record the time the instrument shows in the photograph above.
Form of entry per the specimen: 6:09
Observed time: 2:53
